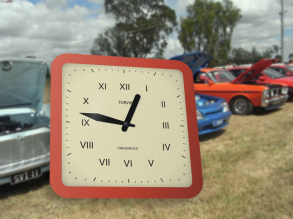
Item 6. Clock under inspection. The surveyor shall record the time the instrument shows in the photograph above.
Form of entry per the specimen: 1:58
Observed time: 12:47
